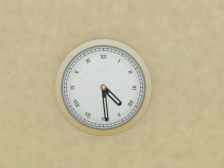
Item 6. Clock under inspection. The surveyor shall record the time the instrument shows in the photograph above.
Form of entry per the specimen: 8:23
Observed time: 4:29
